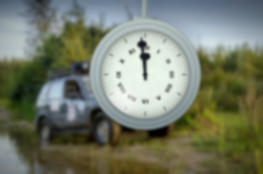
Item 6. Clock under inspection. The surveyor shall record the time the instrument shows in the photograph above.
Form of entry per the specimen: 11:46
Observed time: 11:59
